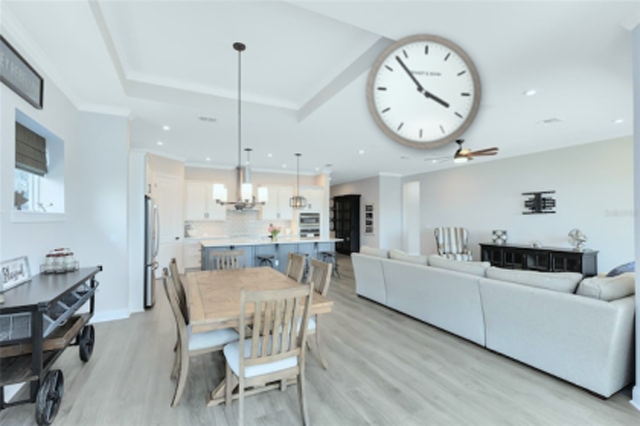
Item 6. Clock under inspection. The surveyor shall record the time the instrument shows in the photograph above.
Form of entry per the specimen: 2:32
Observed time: 3:53
